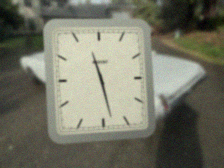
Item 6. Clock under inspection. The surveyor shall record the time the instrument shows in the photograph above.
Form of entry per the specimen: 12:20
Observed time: 11:28
